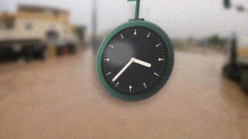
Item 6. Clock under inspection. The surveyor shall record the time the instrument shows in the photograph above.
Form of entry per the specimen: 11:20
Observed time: 3:37
